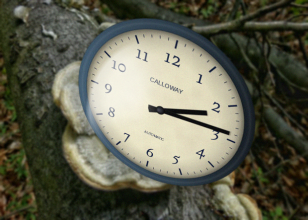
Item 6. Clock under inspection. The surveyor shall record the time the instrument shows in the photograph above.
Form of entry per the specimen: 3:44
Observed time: 2:14
